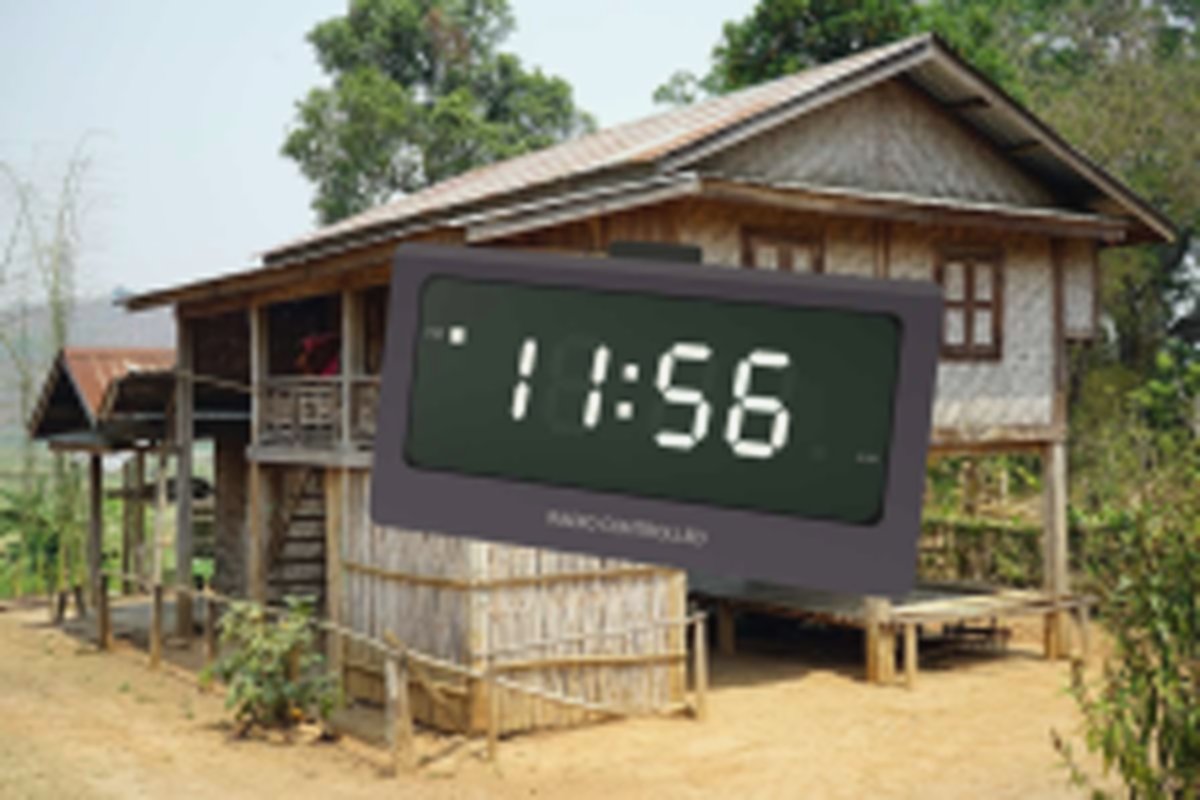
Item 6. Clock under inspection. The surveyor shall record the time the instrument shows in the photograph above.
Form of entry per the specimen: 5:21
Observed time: 11:56
